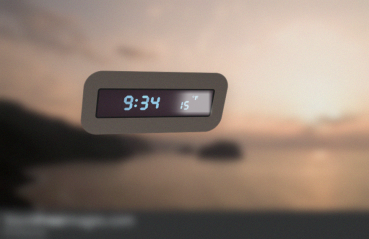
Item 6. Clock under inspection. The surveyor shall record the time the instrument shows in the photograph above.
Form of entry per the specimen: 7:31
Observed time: 9:34
